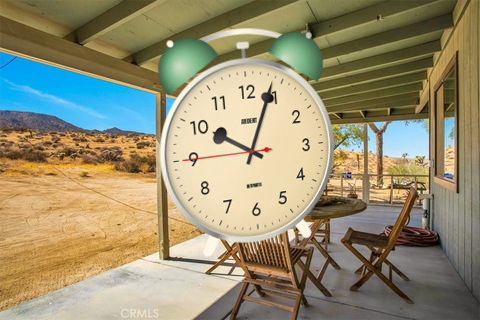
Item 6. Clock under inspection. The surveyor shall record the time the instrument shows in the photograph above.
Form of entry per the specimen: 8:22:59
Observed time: 10:03:45
